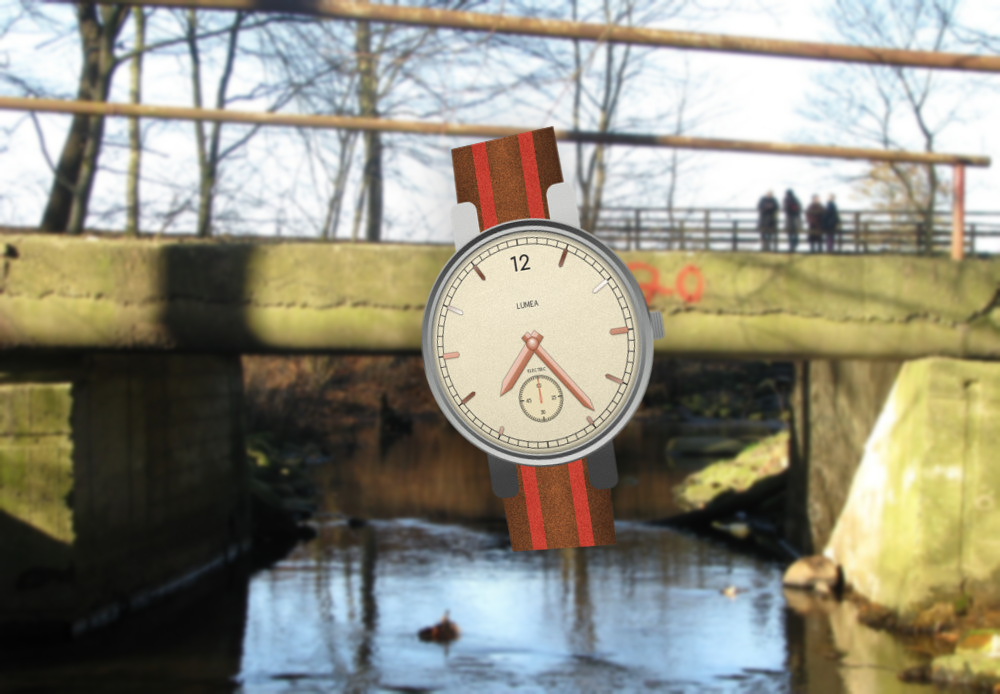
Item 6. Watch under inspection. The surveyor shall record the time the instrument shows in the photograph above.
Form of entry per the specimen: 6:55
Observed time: 7:24
